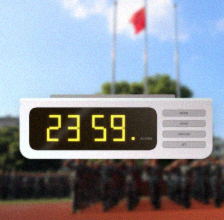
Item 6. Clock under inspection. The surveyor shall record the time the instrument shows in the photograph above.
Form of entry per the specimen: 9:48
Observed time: 23:59
